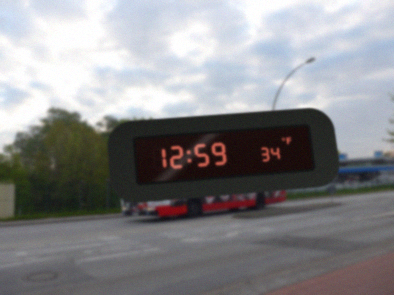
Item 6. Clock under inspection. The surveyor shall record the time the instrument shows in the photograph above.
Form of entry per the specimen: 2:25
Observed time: 12:59
